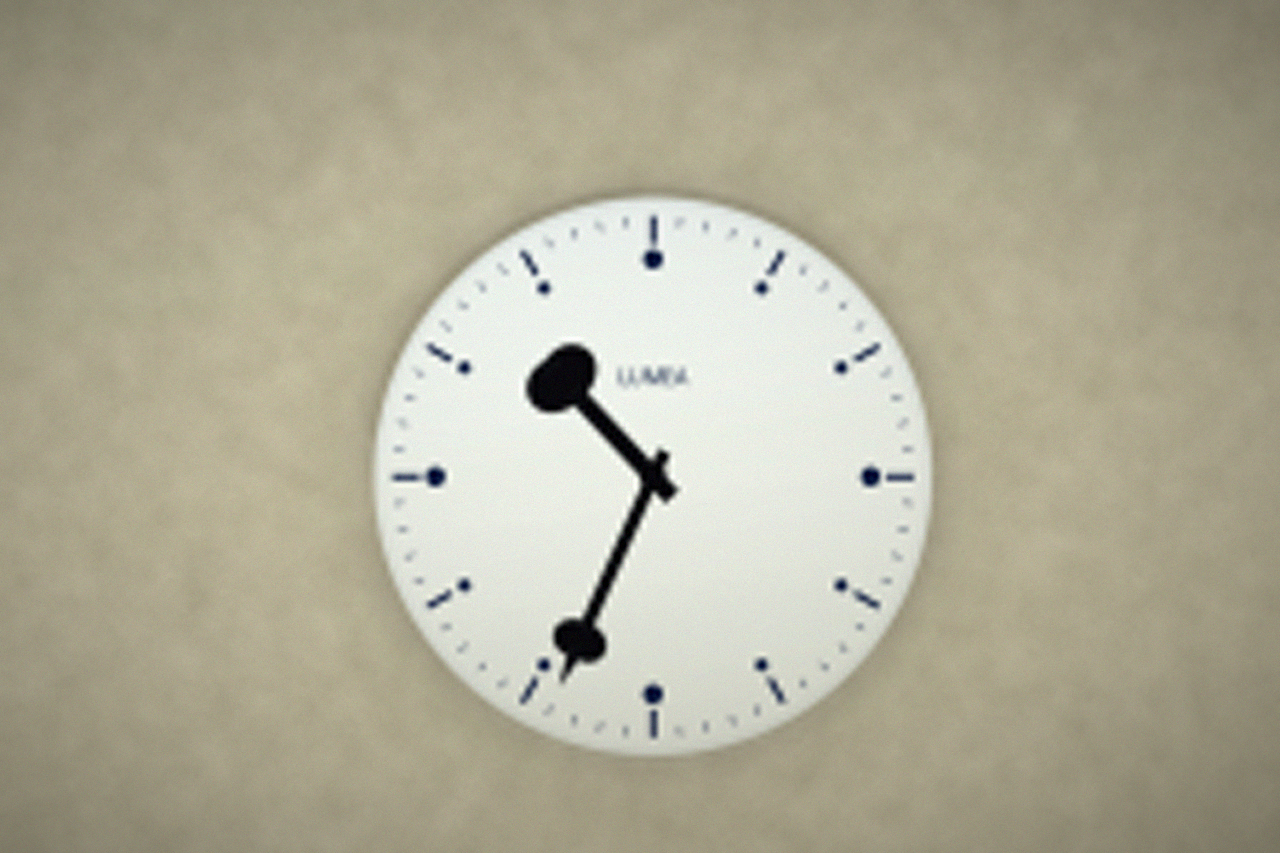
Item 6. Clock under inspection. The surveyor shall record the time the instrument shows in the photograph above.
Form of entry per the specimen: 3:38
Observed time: 10:34
